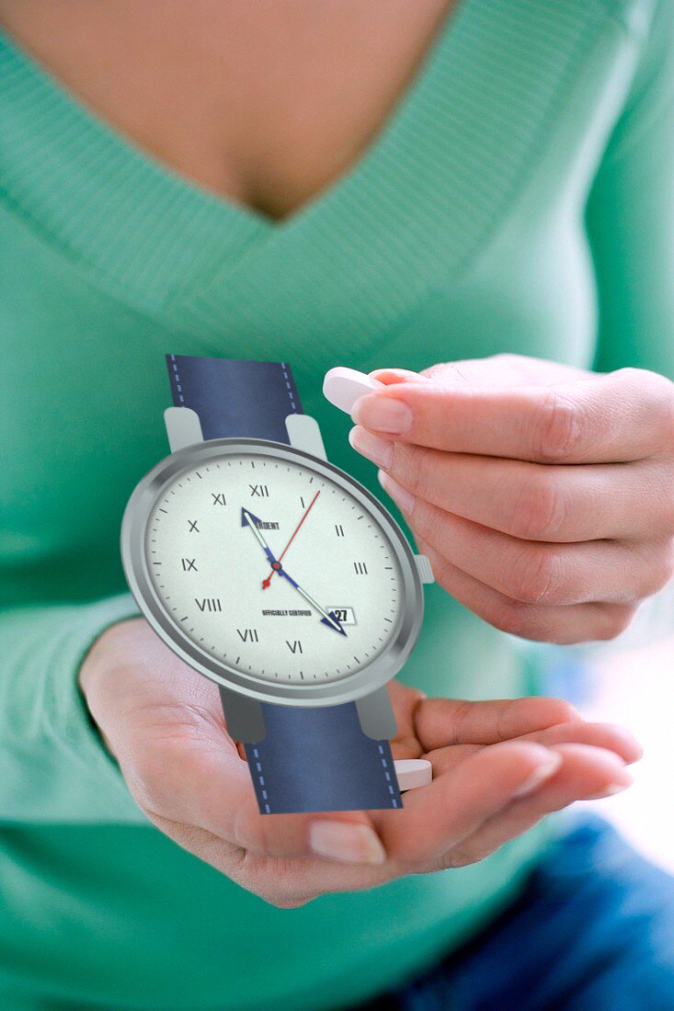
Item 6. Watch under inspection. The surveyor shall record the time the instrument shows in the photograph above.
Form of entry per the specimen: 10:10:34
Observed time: 11:24:06
